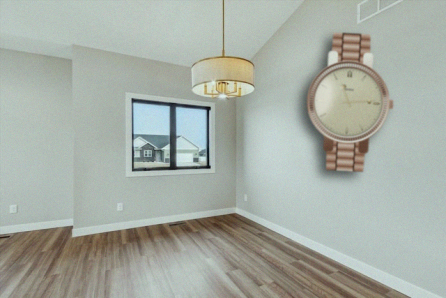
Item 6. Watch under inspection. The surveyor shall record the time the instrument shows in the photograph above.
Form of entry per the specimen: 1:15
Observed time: 11:14
